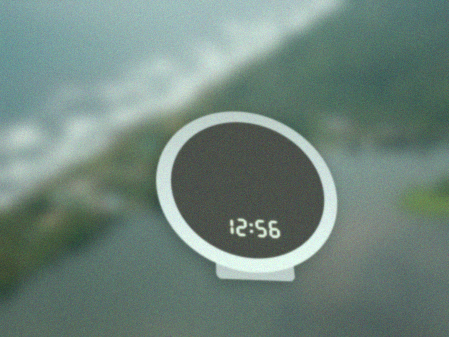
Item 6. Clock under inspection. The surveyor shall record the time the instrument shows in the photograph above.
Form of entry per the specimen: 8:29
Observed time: 12:56
